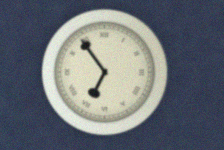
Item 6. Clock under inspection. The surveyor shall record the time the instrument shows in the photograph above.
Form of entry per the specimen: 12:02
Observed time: 6:54
